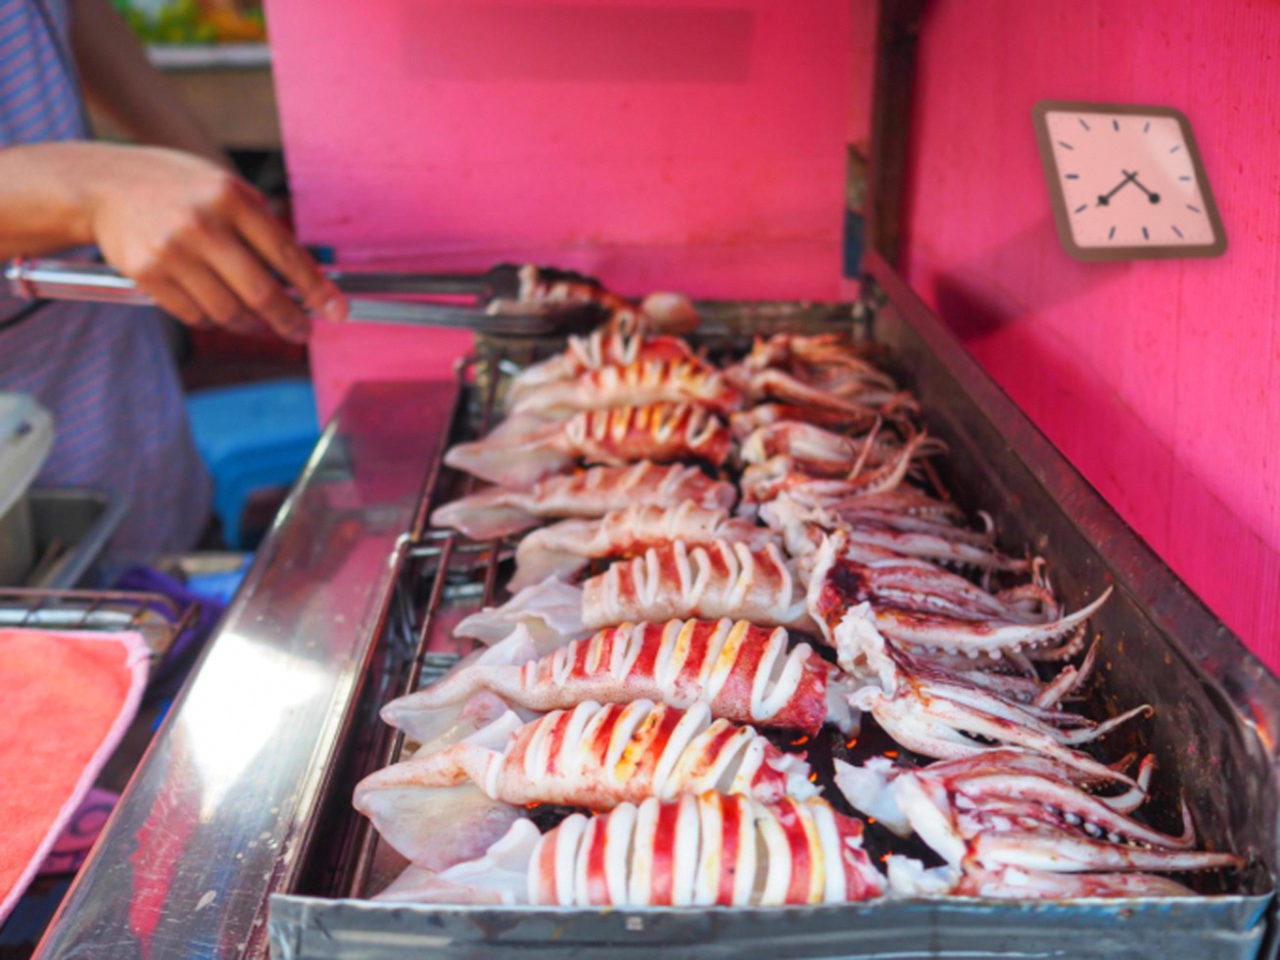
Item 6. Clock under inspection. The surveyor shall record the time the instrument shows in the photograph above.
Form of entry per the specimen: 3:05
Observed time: 4:39
